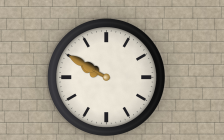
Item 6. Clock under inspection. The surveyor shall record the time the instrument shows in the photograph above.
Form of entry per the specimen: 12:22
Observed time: 9:50
